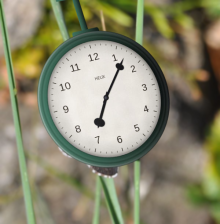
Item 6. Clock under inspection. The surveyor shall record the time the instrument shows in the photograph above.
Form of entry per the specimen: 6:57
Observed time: 7:07
